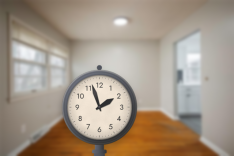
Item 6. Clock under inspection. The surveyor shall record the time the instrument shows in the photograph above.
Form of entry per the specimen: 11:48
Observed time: 1:57
